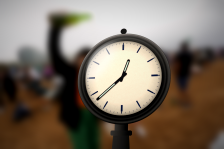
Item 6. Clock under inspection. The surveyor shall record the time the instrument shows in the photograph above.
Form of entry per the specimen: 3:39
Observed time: 12:38
